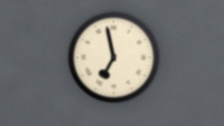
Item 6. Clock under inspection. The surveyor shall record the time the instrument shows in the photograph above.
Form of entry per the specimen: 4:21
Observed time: 6:58
